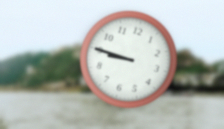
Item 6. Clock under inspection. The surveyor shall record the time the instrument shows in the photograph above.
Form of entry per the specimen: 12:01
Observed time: 8:45
